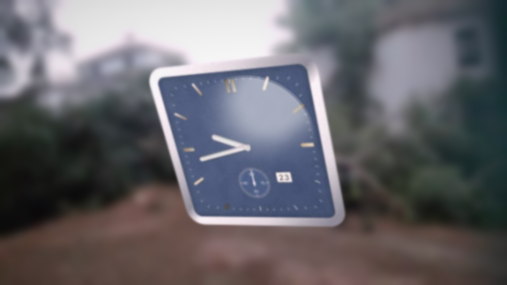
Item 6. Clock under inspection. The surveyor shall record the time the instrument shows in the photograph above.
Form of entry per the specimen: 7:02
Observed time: 9:43
